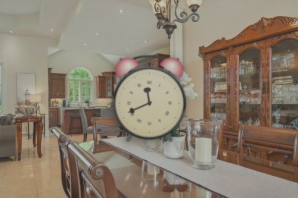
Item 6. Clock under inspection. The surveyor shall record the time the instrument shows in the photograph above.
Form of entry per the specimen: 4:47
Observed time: 11:41
